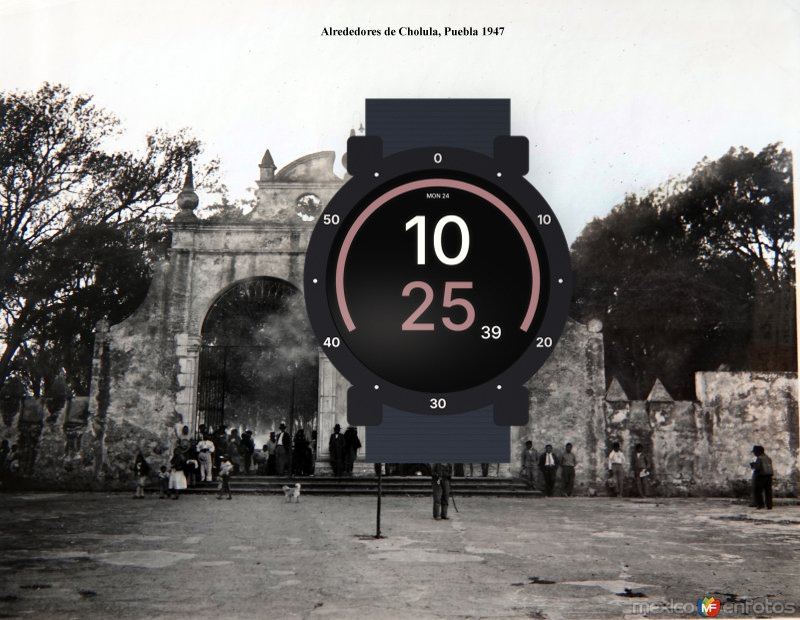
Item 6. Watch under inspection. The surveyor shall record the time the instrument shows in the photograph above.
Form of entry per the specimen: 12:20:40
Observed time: 10:25:39
